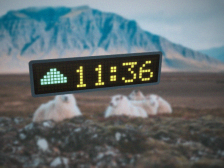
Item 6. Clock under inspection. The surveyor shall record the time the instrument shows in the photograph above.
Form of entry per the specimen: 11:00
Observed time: 11:36
